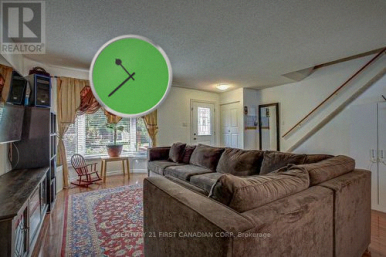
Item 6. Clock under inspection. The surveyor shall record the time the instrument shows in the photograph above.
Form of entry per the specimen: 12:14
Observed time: 10:38
